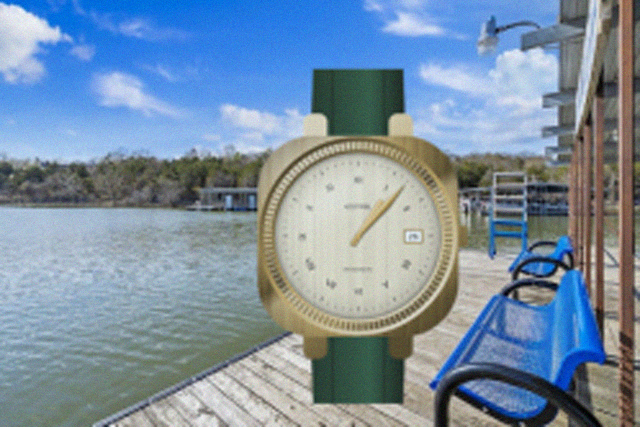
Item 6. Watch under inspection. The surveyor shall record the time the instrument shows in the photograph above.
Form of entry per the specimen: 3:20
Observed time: 1:07
